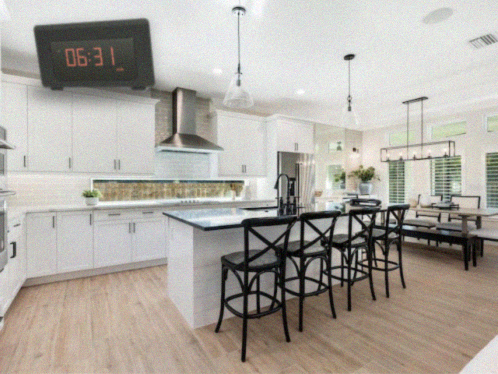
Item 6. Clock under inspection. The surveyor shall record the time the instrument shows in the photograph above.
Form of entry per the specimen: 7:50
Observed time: 6:31
